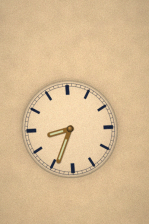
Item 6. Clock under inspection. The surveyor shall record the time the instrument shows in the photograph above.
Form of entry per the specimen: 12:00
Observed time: 8:34
